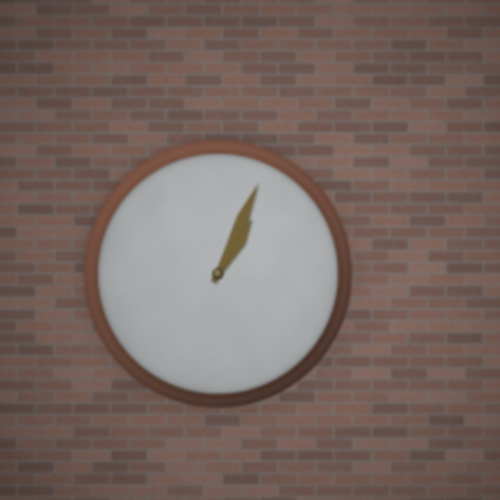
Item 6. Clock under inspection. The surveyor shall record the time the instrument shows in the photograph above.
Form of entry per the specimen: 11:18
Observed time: 1:04
